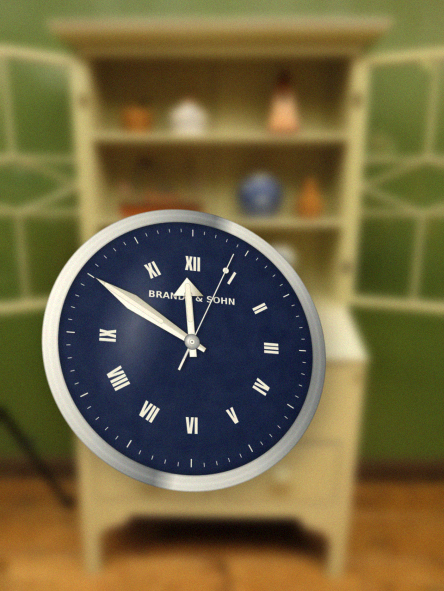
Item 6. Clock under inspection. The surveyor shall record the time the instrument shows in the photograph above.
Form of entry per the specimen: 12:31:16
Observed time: 11:50:04
